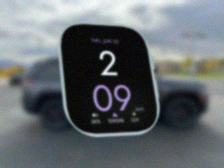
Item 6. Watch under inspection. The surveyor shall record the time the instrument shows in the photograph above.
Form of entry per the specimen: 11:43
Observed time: 2:09
